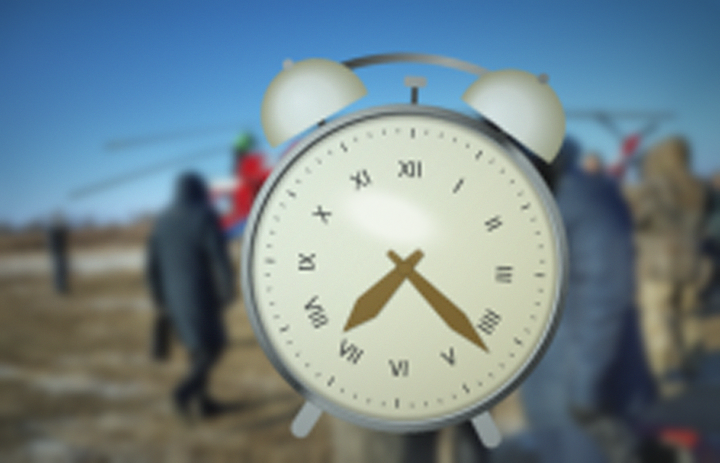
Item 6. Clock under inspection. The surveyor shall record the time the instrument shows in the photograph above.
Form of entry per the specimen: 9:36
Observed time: 7:22
